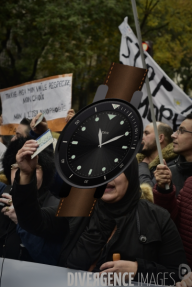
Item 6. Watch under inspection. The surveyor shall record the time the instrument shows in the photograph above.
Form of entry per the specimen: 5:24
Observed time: 11:10
